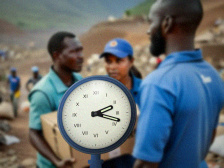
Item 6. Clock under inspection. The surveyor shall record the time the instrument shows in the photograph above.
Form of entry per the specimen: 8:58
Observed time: 2:18
